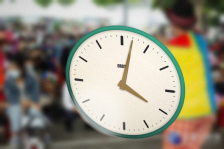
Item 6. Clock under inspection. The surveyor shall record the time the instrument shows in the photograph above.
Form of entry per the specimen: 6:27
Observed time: 4:02
